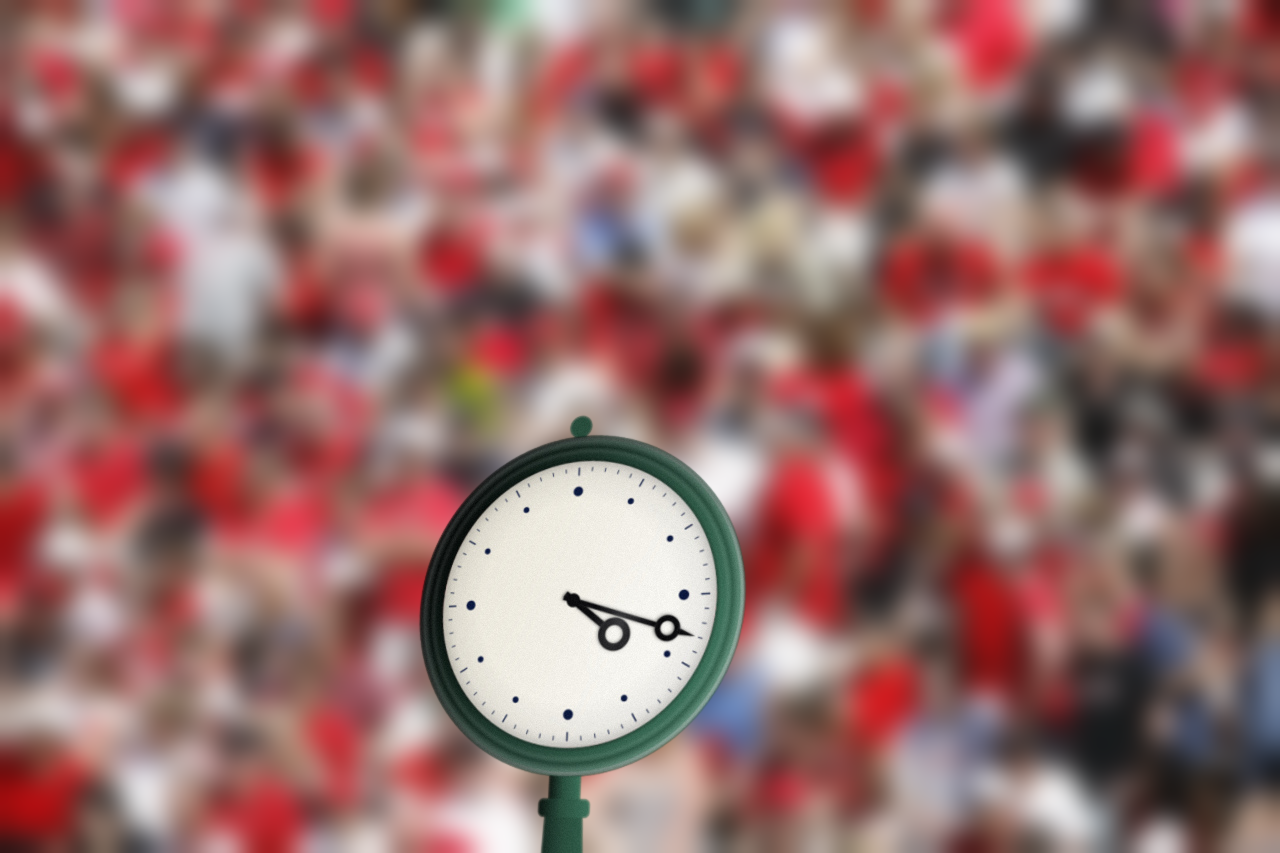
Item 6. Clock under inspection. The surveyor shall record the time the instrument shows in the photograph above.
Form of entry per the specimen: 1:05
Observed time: 4:18
